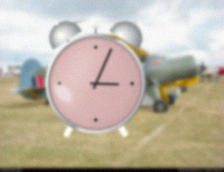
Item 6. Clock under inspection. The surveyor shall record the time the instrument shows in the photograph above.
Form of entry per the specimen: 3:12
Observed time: 3:04
